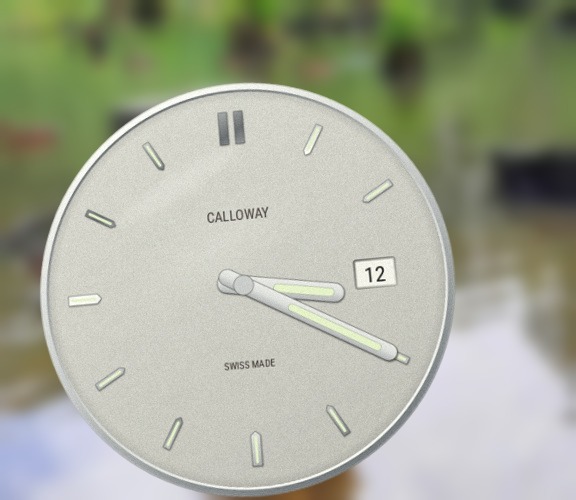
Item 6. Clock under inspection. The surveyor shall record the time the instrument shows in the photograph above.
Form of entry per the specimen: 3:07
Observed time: 3:20
